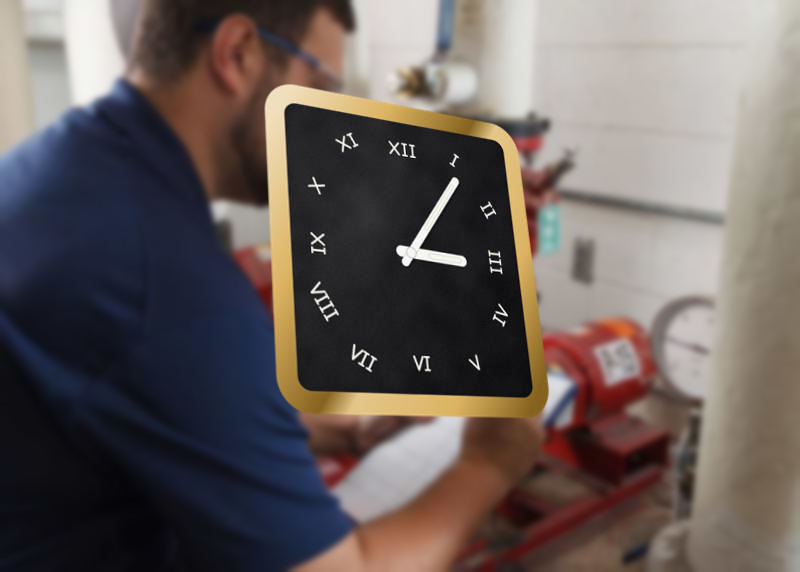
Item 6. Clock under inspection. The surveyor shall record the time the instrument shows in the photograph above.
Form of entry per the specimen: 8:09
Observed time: 3:06
